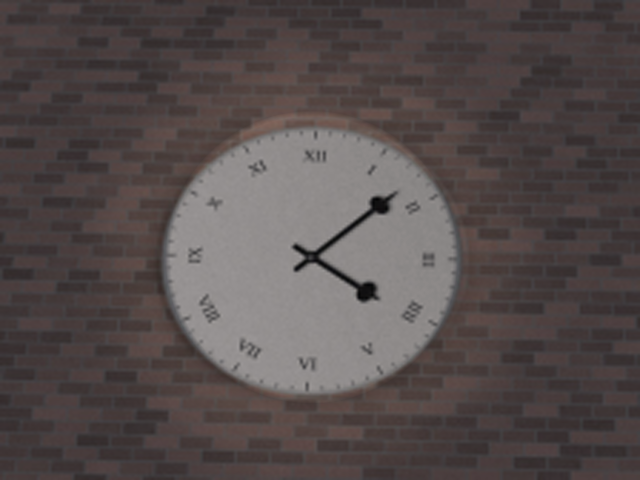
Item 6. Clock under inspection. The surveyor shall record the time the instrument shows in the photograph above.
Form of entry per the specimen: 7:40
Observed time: 4:08
